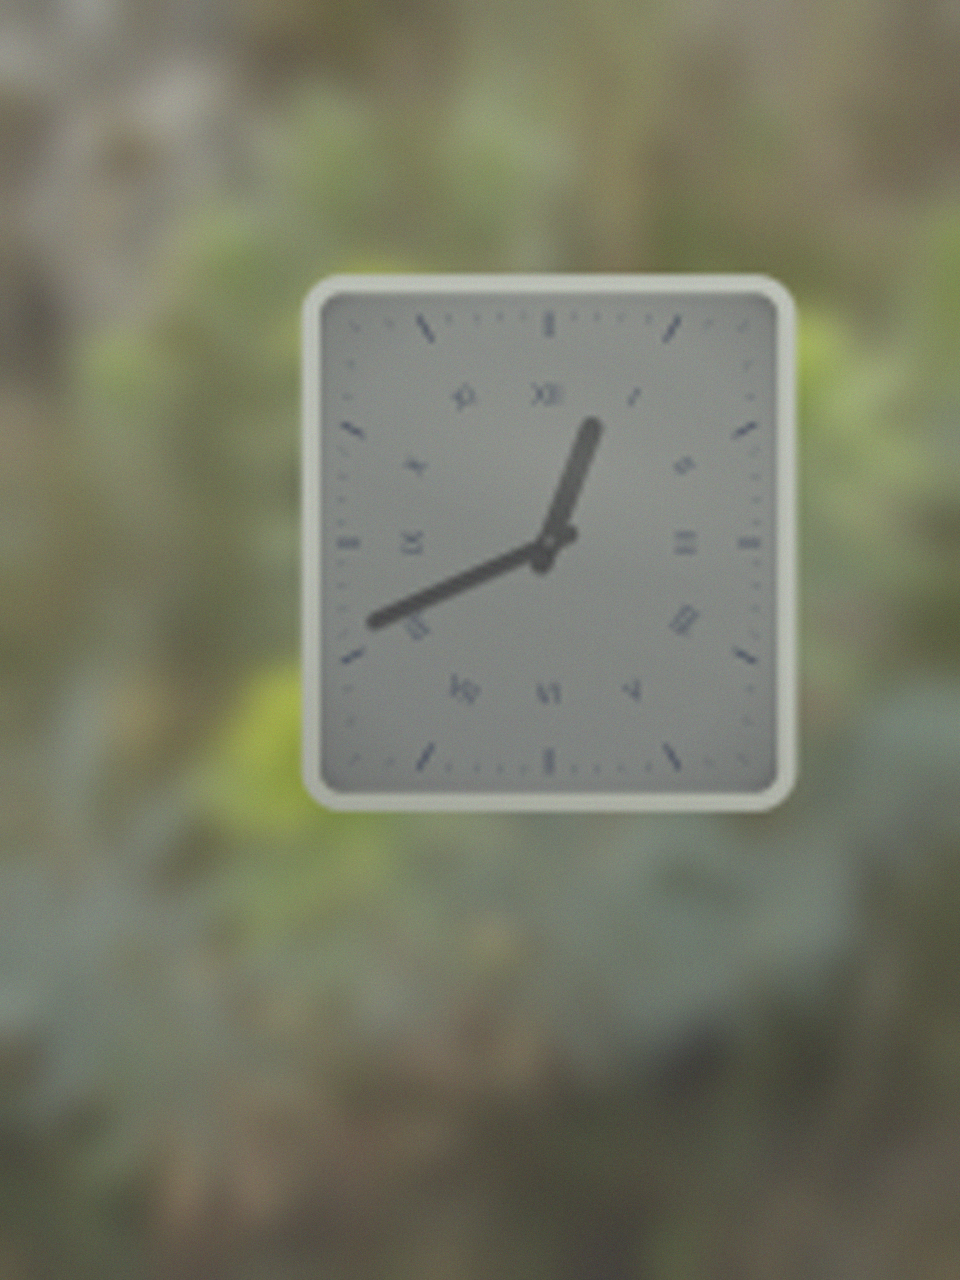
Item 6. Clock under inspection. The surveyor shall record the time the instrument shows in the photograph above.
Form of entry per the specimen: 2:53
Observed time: 12:41
